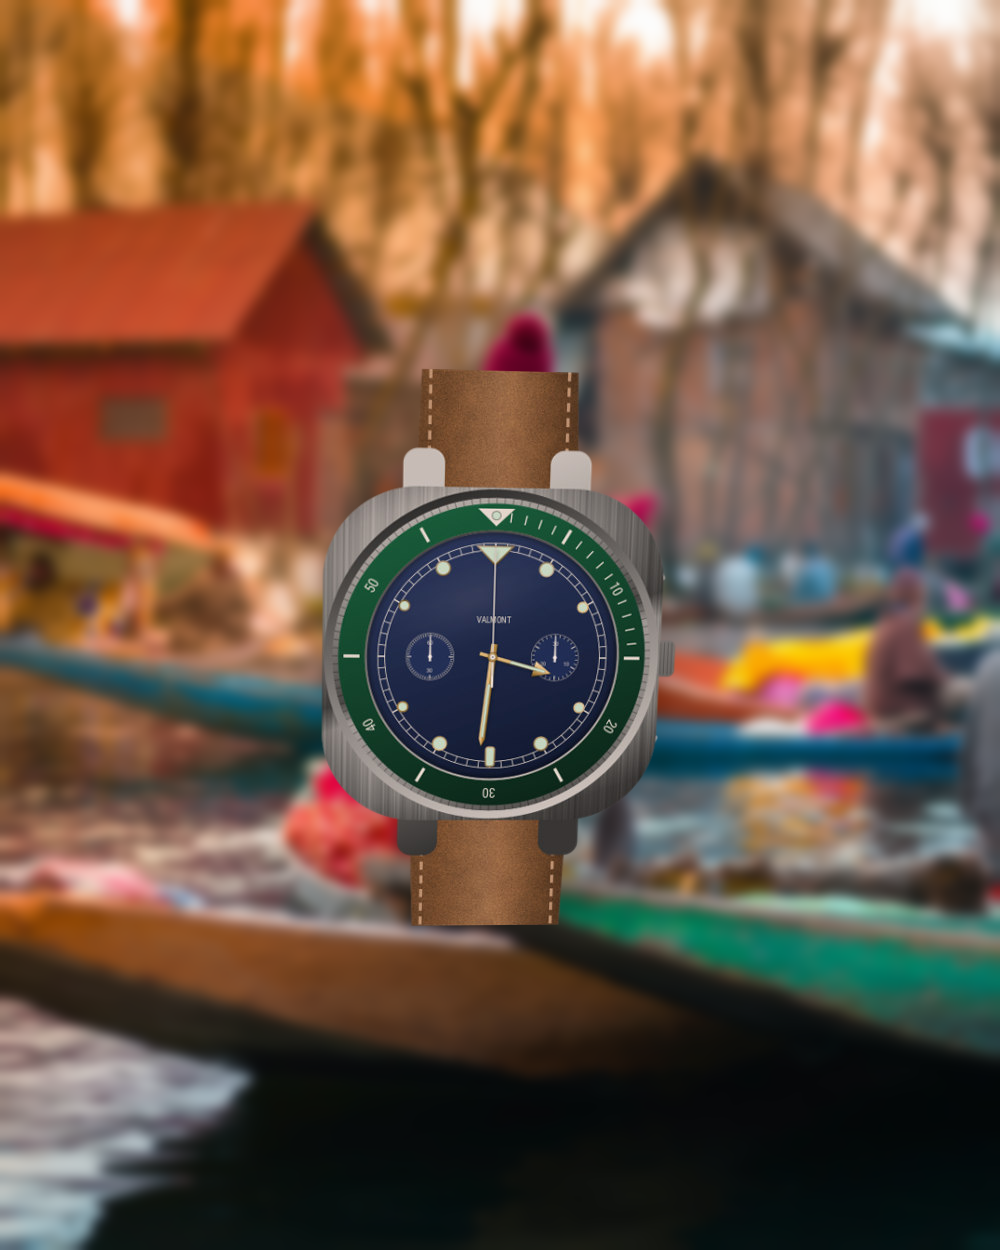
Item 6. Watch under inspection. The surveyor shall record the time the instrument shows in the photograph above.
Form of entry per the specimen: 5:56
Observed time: 3:31
